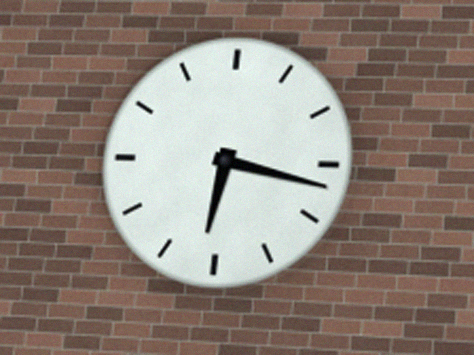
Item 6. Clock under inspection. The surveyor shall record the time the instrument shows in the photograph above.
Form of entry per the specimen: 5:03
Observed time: 6:17
